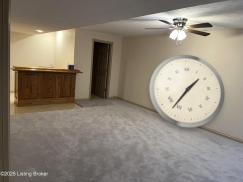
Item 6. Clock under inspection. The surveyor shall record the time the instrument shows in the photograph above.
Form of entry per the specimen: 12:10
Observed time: 1:37
